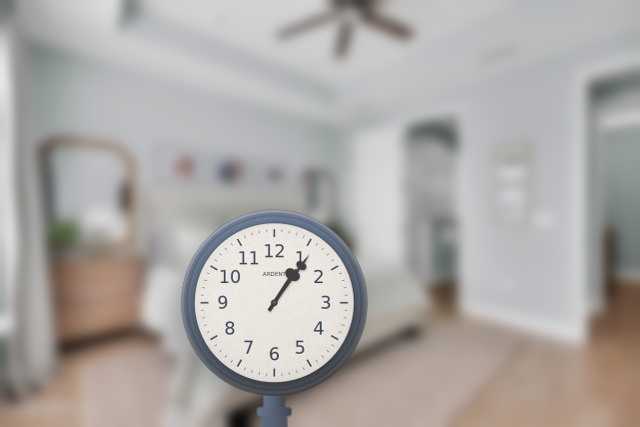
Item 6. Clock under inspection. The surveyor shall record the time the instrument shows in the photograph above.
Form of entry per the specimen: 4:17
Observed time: 1:06
